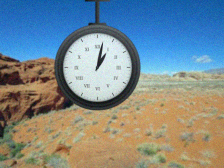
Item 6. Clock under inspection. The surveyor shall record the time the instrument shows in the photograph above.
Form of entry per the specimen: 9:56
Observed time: 1:02
